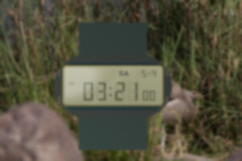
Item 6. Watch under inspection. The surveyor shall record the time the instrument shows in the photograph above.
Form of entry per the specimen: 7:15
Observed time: 3:21
